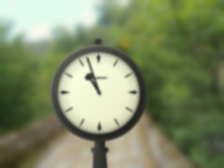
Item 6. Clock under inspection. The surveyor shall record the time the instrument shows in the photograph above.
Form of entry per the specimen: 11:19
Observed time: 10:57
